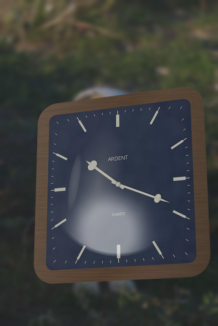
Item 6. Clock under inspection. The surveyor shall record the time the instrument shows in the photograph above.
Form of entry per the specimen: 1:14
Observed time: 10:19
